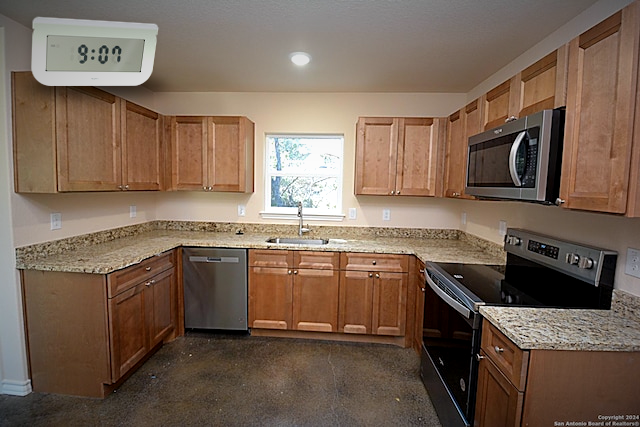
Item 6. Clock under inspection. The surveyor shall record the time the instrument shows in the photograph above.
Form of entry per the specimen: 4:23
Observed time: 9:07
